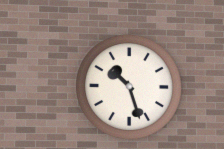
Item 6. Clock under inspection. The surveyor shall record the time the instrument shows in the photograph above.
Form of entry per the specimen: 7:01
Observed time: 10:27
